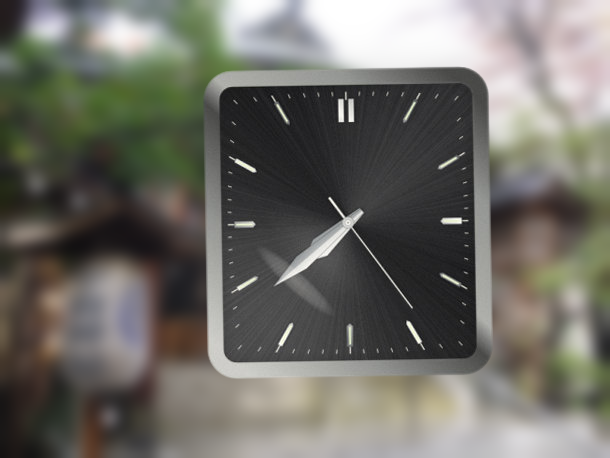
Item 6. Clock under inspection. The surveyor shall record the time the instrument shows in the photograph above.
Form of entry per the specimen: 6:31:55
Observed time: 7:38:24
